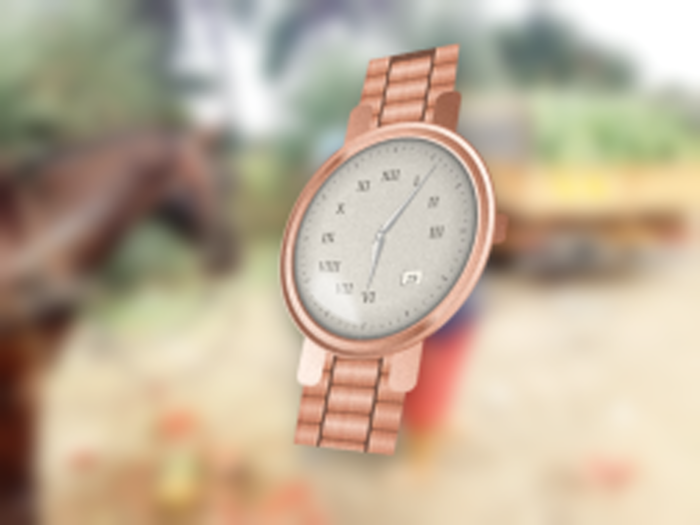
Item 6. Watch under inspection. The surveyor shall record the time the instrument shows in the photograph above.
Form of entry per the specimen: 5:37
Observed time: 6:06
